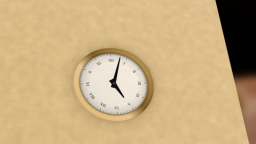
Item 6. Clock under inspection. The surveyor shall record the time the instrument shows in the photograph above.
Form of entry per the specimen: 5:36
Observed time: 5:03
